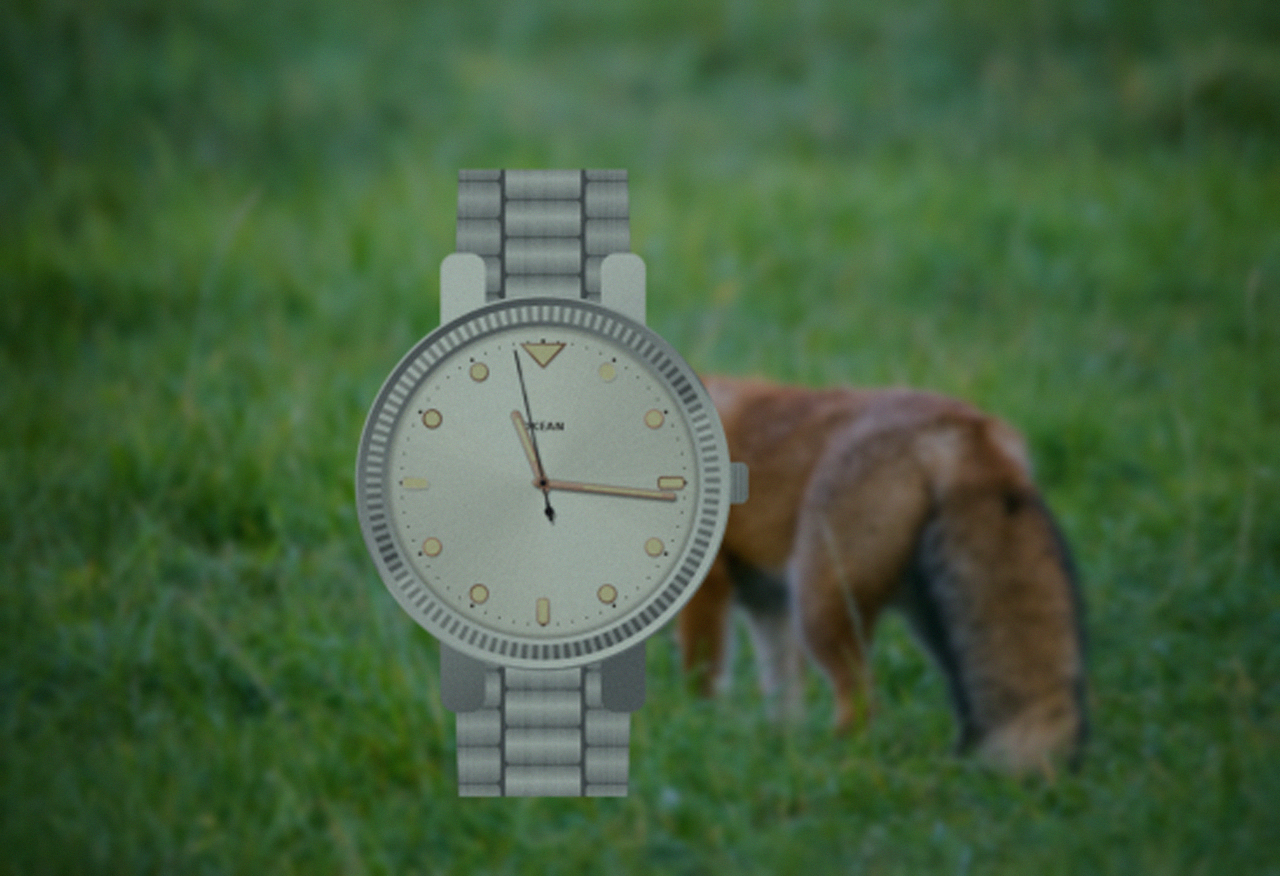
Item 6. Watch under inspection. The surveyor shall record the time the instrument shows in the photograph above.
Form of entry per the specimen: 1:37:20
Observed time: 11:15:58
